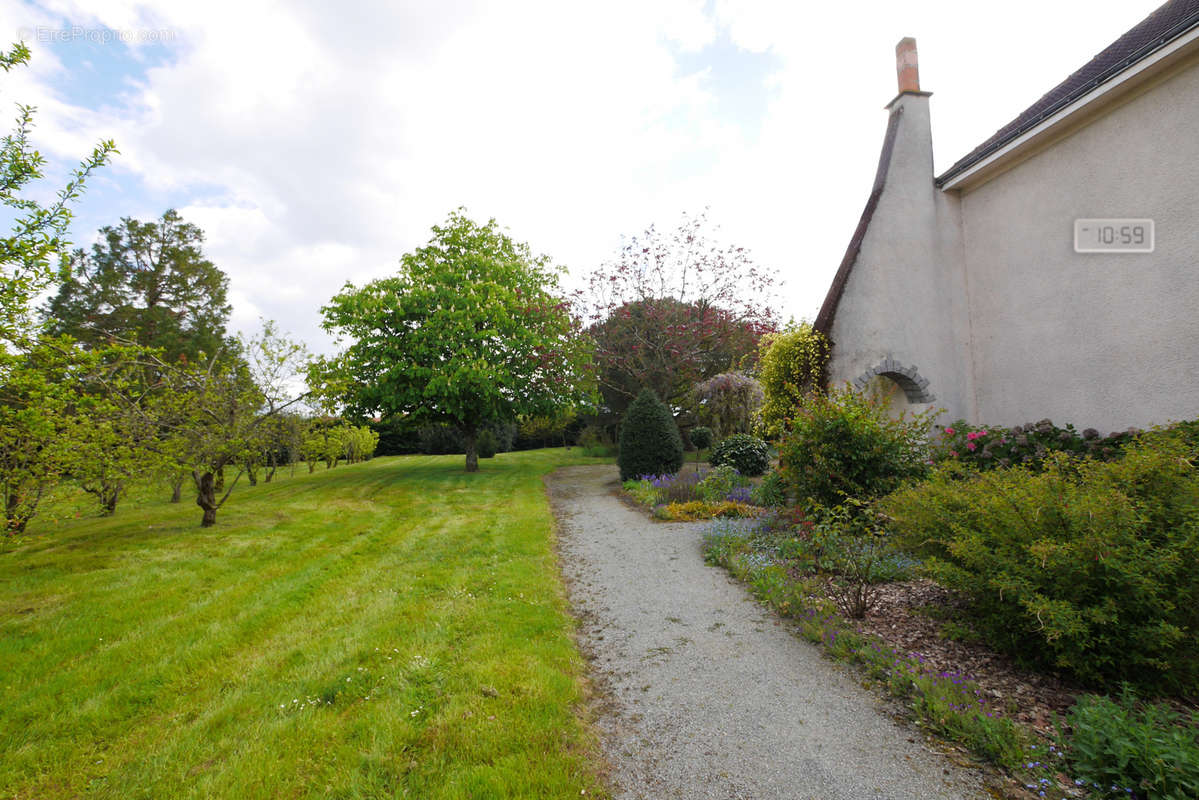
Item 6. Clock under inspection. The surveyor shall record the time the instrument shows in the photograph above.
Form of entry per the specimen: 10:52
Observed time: 10:59
